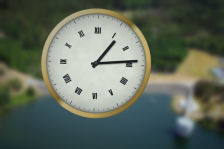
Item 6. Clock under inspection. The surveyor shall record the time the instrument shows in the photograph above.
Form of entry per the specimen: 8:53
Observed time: 1:14
